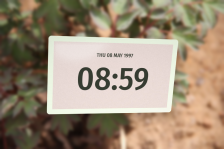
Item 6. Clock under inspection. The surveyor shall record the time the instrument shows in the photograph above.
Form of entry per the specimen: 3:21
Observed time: 8:59
